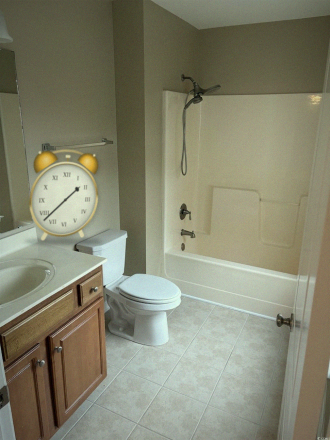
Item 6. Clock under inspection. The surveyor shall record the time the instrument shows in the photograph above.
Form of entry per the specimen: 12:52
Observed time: 1:38
